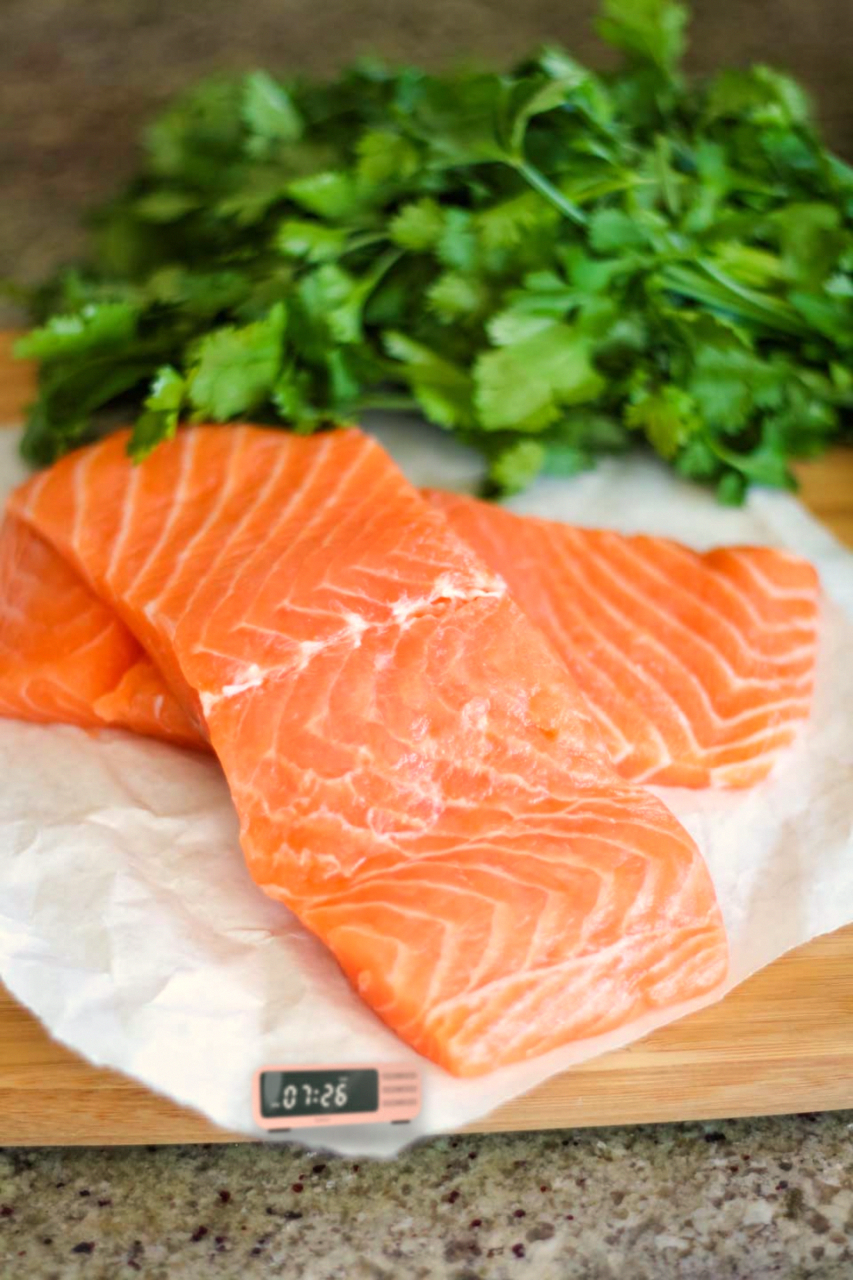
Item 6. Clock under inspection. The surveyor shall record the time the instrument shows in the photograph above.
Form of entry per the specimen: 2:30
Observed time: 7:26
